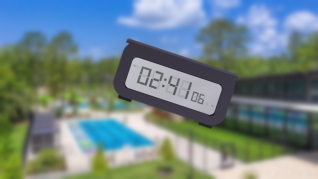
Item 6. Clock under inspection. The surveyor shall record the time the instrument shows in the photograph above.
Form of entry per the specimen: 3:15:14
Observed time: 2:41:06
